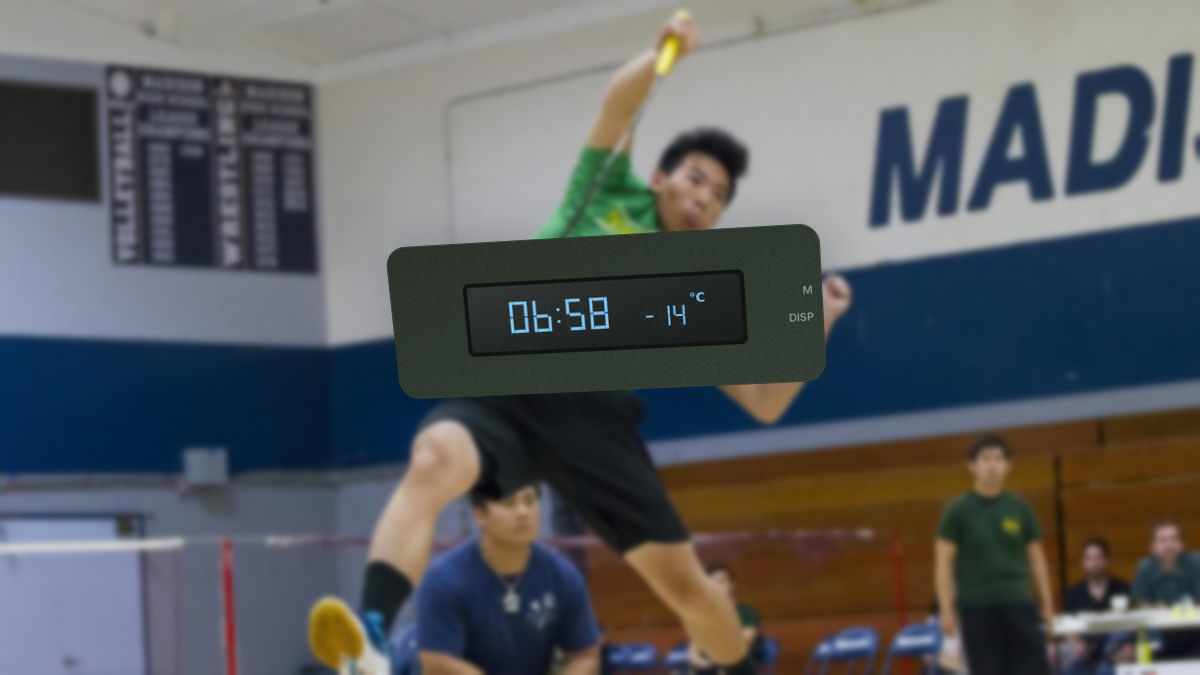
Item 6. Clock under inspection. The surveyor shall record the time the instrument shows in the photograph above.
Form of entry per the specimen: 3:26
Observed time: 6:58
